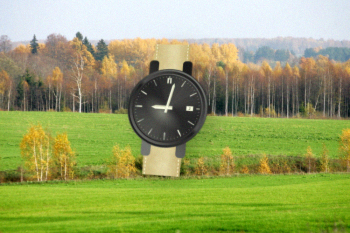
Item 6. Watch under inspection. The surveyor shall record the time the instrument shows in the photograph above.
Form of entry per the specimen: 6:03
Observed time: 9:02
